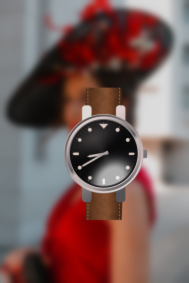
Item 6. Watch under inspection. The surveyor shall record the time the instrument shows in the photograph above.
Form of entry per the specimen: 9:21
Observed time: 8:40
